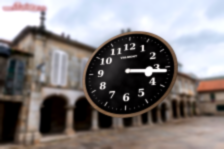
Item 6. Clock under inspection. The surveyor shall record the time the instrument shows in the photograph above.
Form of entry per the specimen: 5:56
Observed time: 3:16
